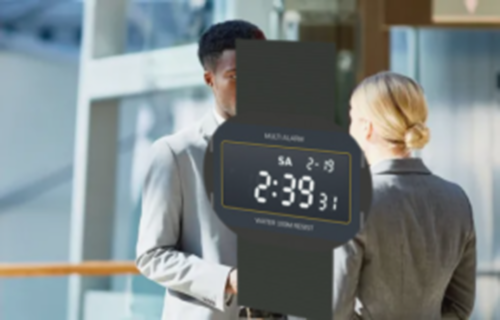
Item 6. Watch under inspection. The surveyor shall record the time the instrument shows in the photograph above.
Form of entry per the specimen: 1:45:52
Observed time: 2:39:31
